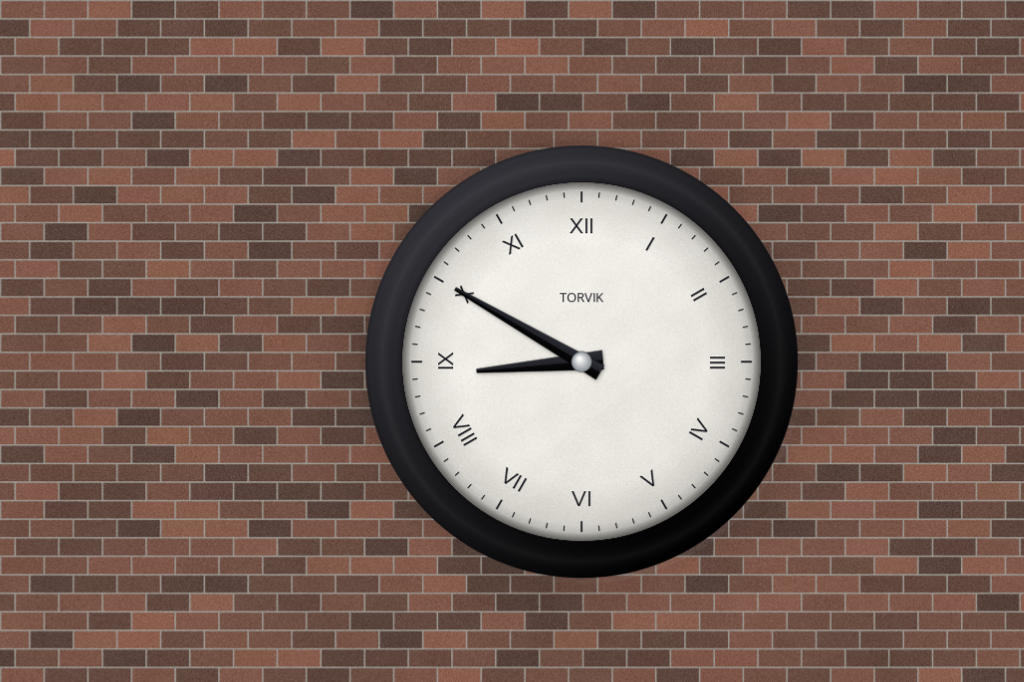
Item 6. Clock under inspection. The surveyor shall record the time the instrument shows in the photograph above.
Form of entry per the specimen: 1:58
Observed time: 8:50
